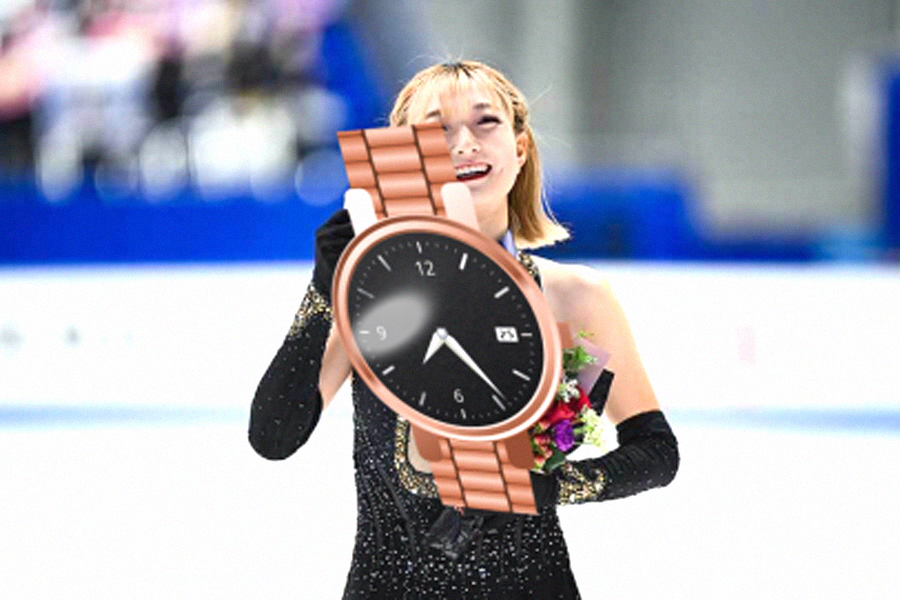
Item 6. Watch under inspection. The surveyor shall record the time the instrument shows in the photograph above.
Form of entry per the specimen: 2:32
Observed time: 7:24
